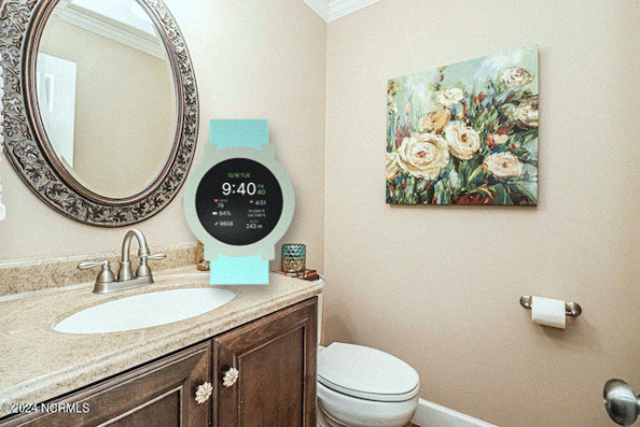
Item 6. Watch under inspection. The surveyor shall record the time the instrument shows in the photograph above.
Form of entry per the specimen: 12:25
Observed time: 9:40
